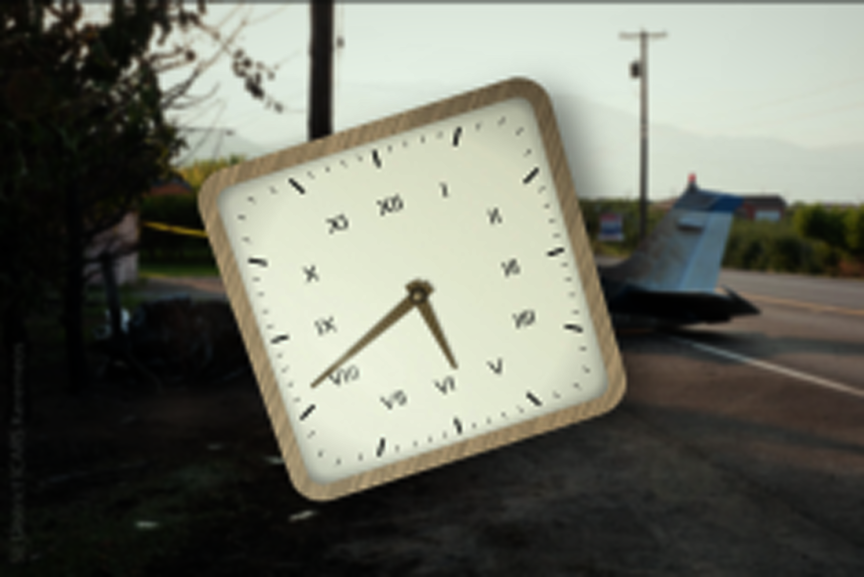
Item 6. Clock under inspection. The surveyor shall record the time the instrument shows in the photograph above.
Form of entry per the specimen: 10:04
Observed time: 5:41
